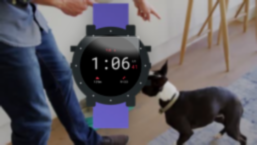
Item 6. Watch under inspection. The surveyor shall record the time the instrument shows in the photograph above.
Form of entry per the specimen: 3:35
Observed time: 1:06
